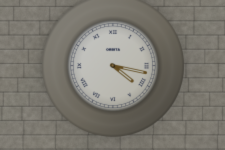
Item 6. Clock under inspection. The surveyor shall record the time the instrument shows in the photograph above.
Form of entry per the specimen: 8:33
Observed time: 4:17
